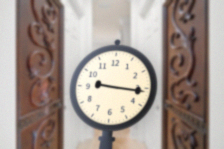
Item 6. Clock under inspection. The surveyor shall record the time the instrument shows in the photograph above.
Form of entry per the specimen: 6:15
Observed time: 9:16
